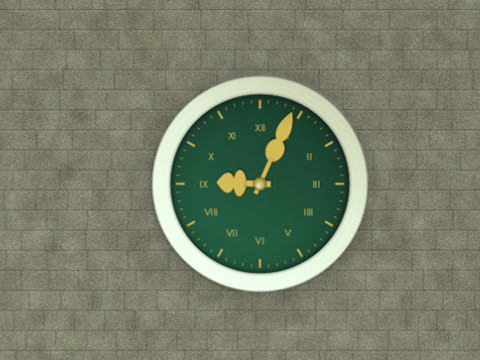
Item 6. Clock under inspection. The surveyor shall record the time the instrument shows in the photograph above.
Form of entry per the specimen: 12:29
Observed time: 9:04
